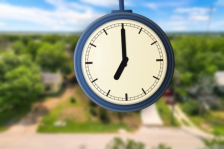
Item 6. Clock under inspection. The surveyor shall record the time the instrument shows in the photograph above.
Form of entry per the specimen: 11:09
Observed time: 7:00
